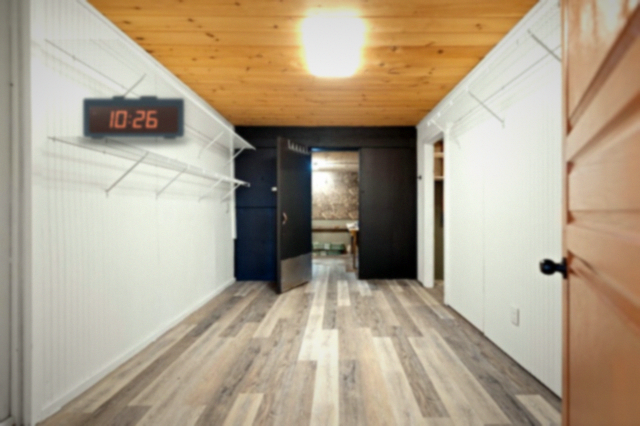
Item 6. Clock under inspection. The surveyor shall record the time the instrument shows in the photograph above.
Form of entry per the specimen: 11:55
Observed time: 10:26
